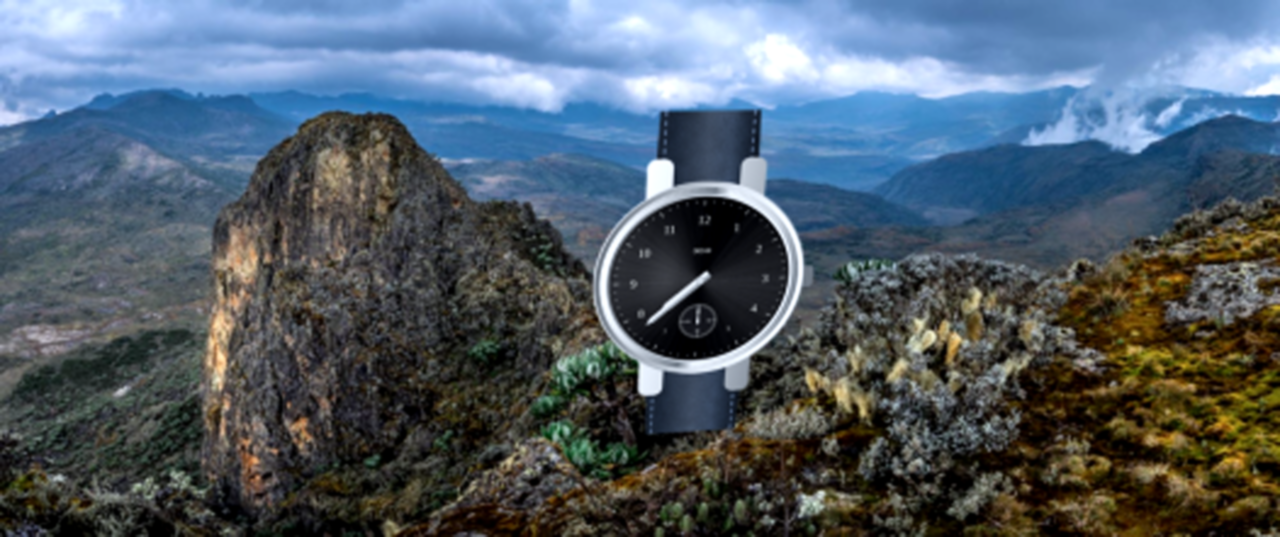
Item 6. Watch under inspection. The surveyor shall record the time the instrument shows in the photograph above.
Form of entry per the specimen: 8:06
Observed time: 7:38
